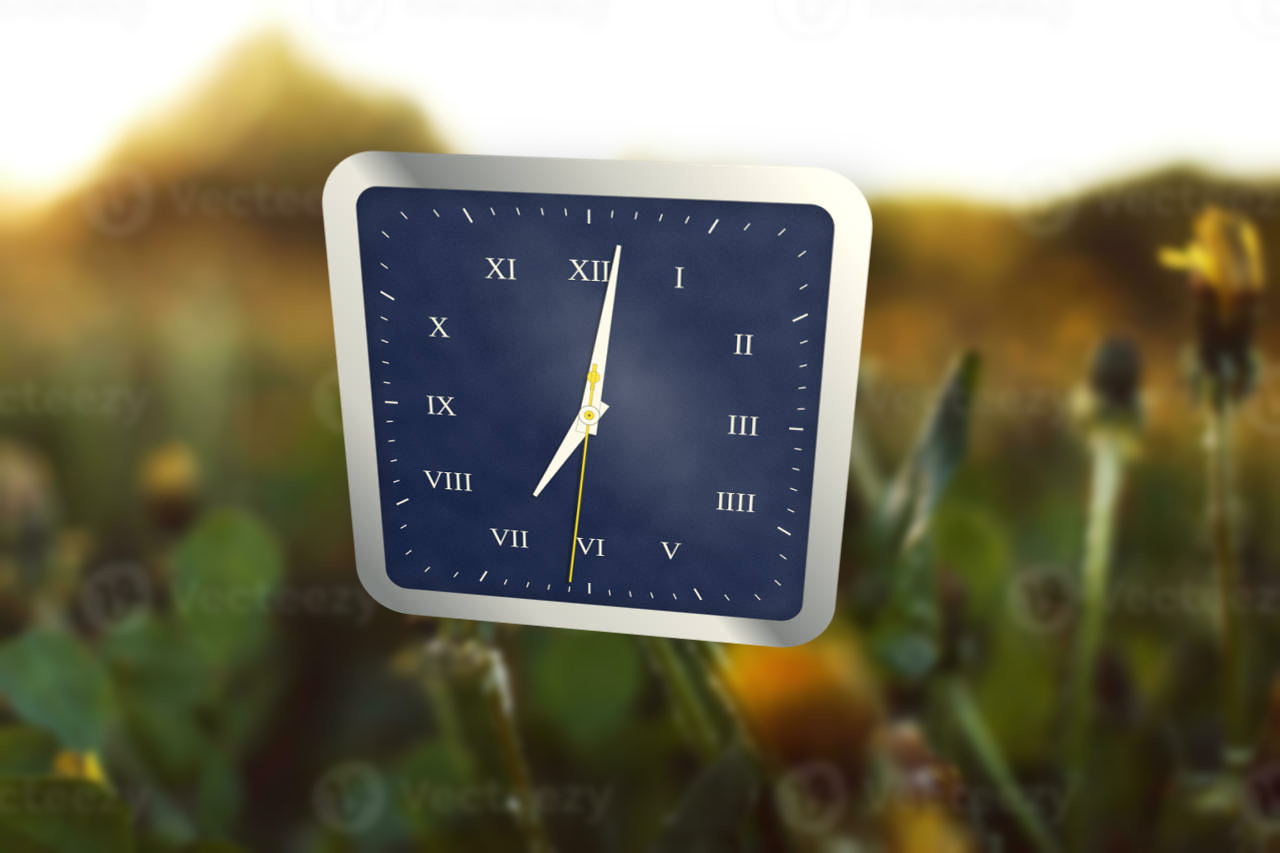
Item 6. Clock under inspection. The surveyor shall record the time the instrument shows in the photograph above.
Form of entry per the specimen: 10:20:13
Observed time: 7:01:31
